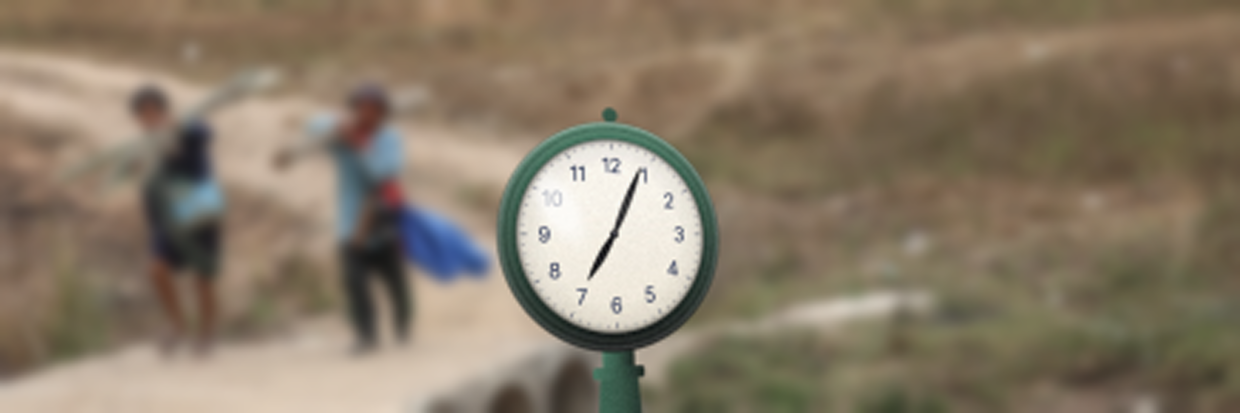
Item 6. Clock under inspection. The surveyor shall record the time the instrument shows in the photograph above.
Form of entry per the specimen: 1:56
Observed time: 7:04
